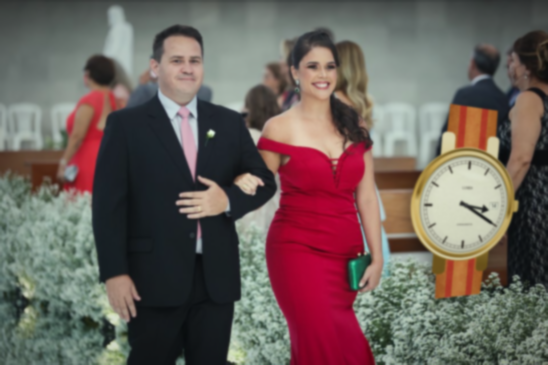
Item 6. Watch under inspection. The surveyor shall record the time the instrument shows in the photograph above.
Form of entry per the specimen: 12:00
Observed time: 3:20
